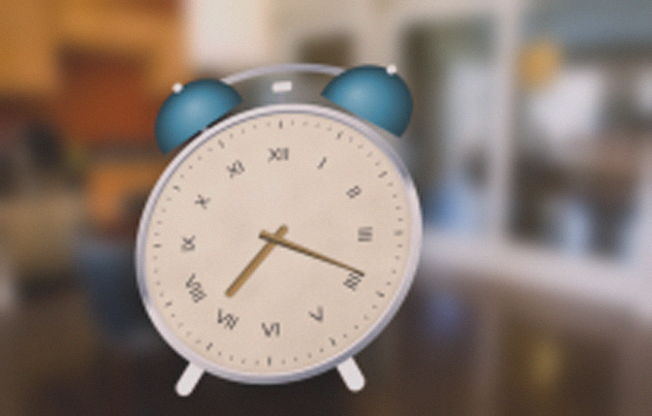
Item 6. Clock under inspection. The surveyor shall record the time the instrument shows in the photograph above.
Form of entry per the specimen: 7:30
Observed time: 7:19
